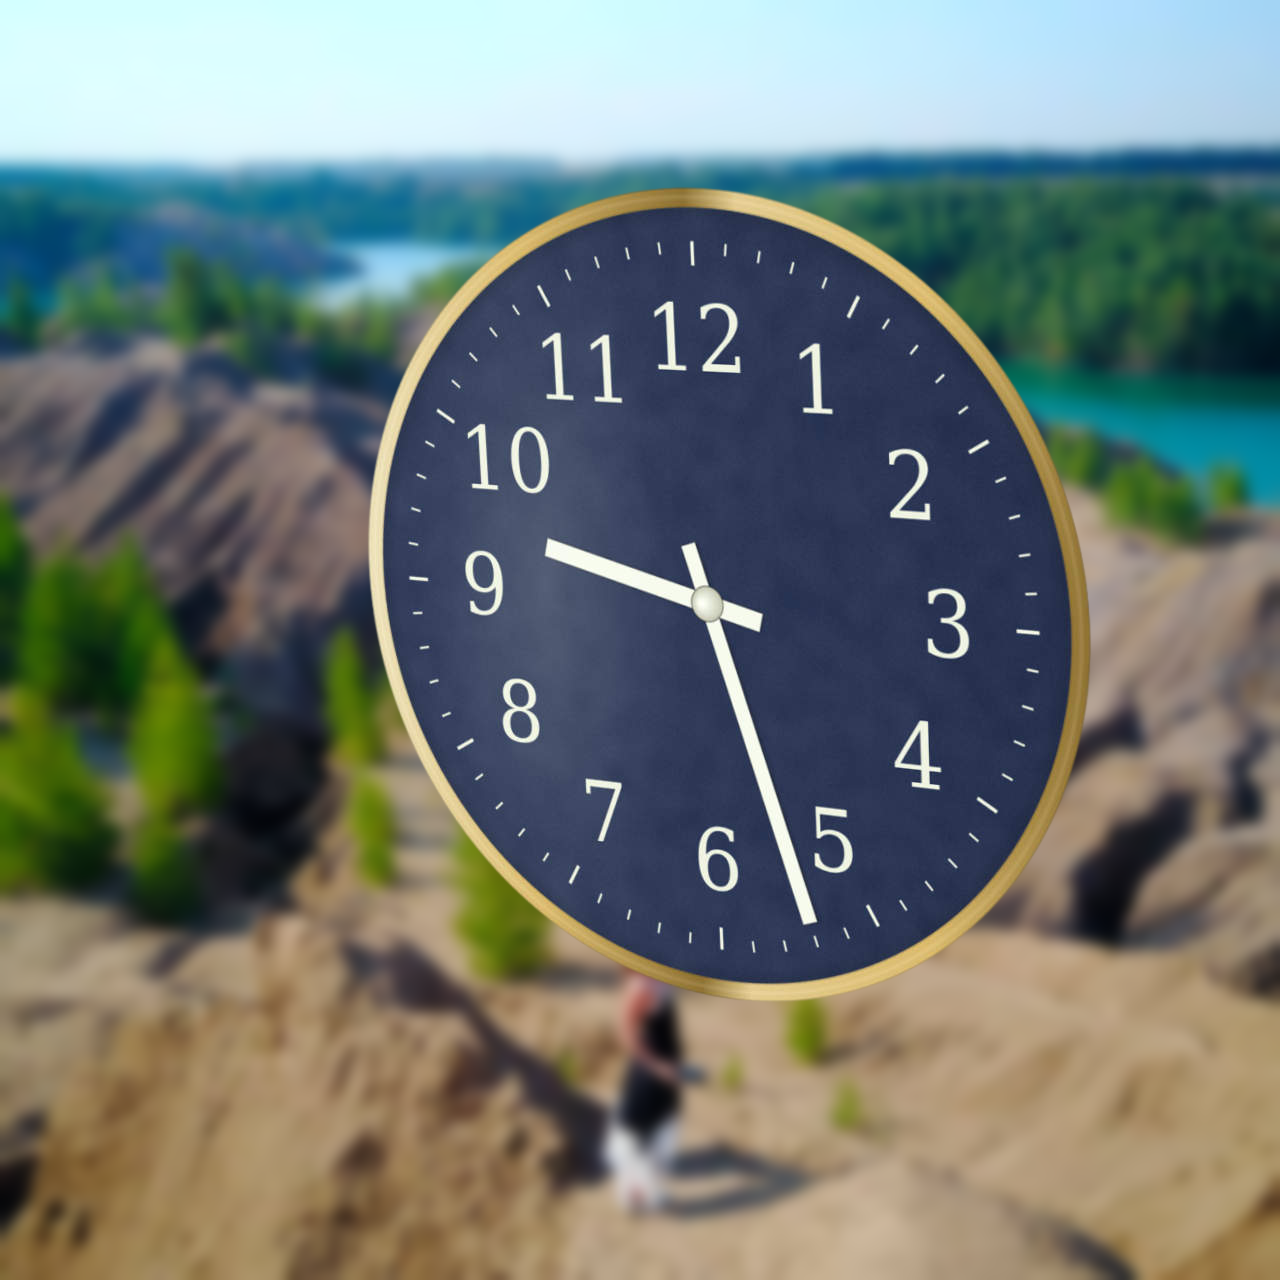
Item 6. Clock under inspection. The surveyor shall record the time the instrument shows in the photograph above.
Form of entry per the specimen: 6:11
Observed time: 9:27
